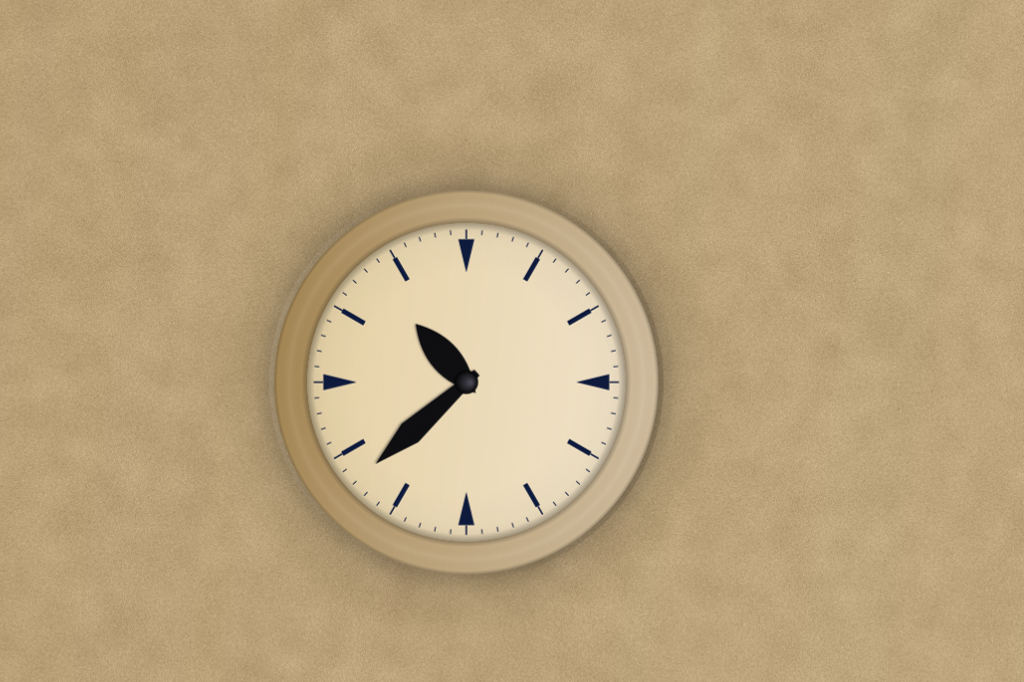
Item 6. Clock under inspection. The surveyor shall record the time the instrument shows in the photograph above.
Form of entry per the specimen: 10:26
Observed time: 10:38
